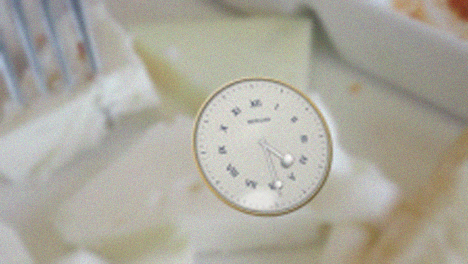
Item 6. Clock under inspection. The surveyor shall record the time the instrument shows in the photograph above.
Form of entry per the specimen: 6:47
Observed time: 4:29
